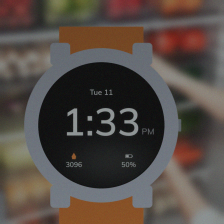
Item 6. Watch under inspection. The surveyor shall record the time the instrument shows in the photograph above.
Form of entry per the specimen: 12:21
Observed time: 1:33
